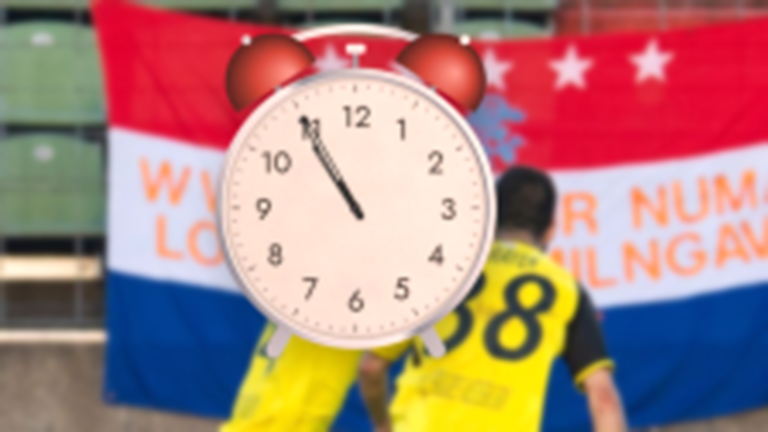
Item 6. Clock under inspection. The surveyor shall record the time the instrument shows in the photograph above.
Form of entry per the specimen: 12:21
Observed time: 10:55
